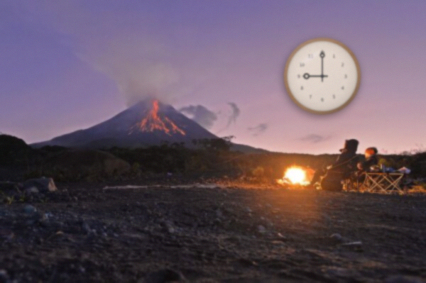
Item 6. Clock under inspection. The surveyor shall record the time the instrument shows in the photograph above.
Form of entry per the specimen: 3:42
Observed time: 9:00
